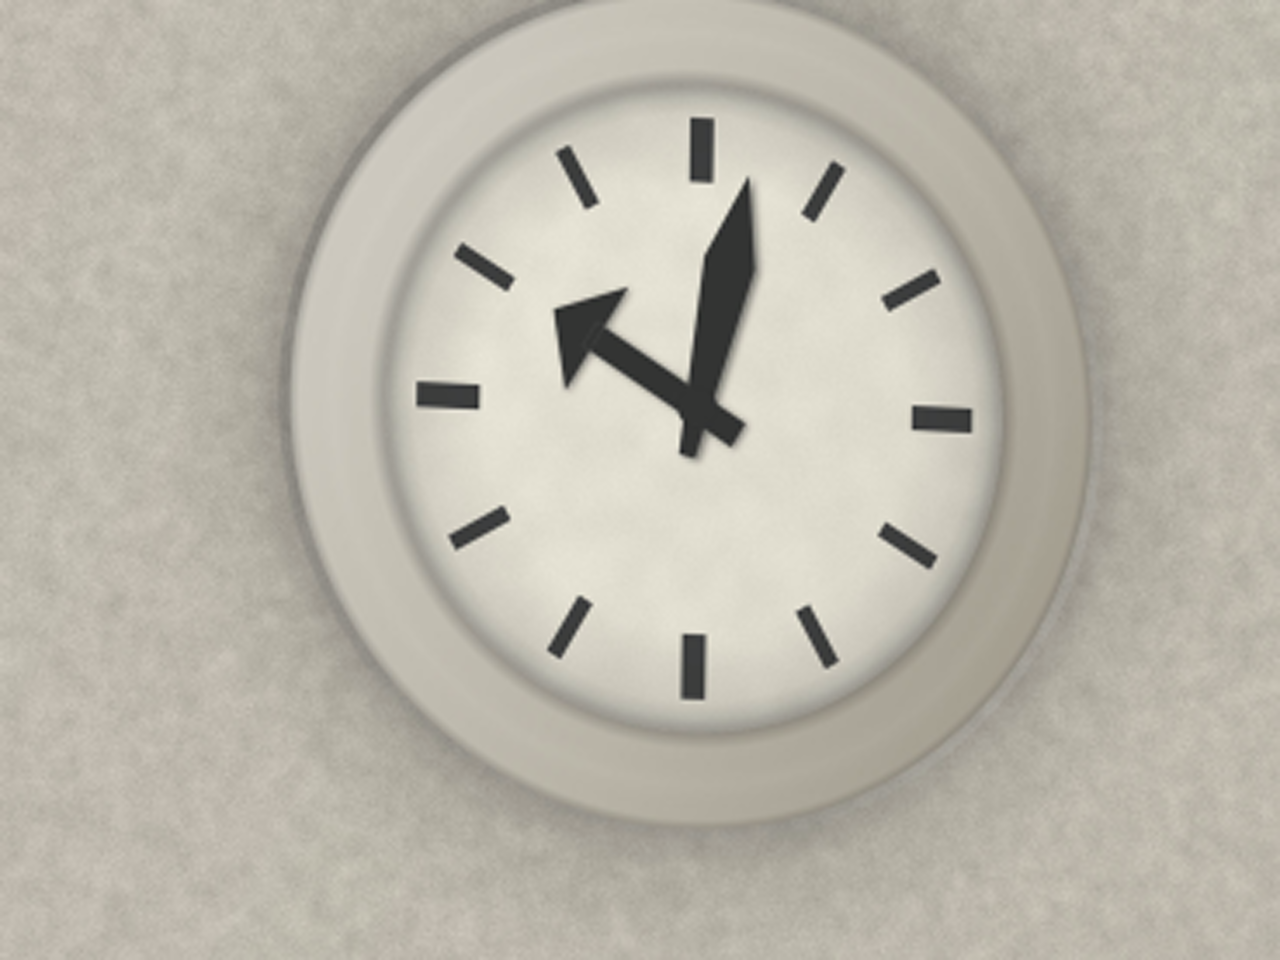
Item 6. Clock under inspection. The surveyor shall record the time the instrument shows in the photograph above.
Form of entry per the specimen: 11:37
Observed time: 10:02
